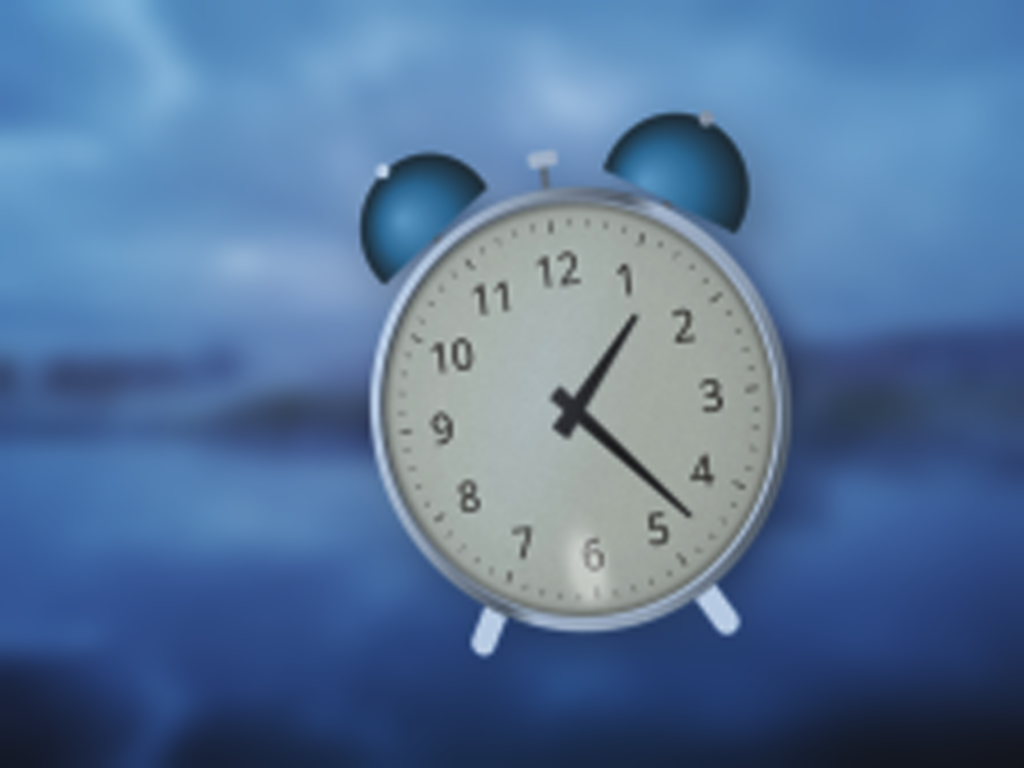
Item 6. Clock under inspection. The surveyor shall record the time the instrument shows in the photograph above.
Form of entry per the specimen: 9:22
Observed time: 1:23
